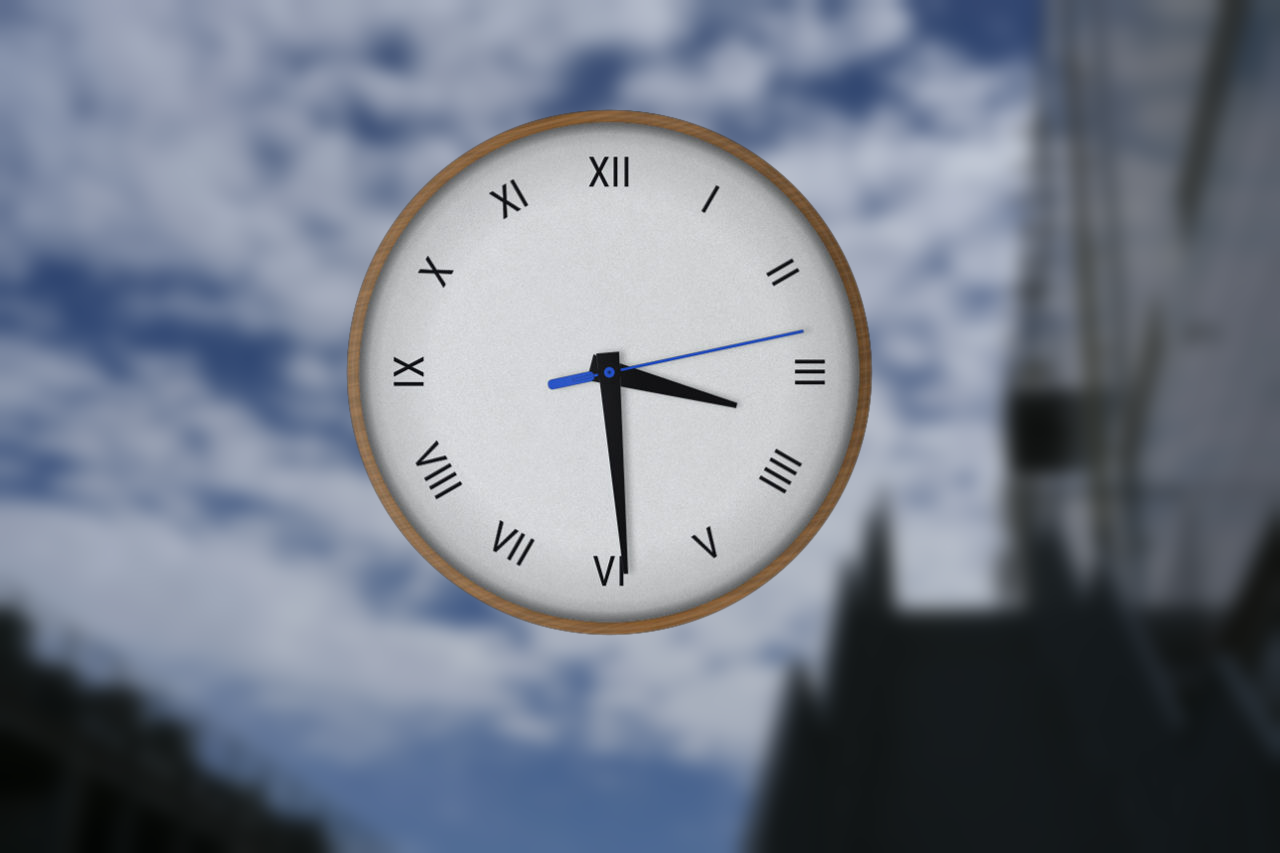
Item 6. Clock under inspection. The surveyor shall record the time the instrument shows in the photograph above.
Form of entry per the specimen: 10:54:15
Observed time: 3:29:13
